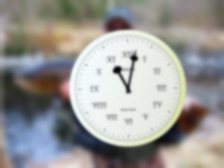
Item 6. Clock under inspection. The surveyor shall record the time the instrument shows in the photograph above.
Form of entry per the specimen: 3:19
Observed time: 11:02
